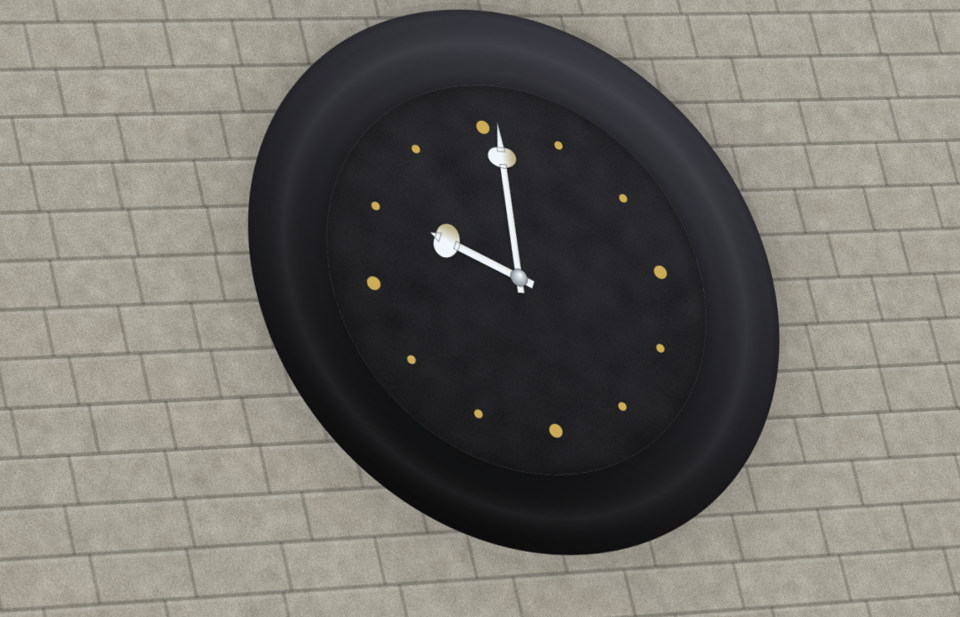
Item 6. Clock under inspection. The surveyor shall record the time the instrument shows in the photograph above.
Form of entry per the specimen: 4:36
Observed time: 10:01
